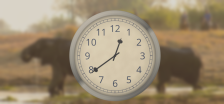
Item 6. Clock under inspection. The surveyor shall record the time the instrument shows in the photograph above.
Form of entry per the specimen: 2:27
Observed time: 12:39
